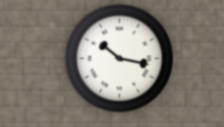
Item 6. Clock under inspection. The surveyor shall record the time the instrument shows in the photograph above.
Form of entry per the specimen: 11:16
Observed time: 10:17
